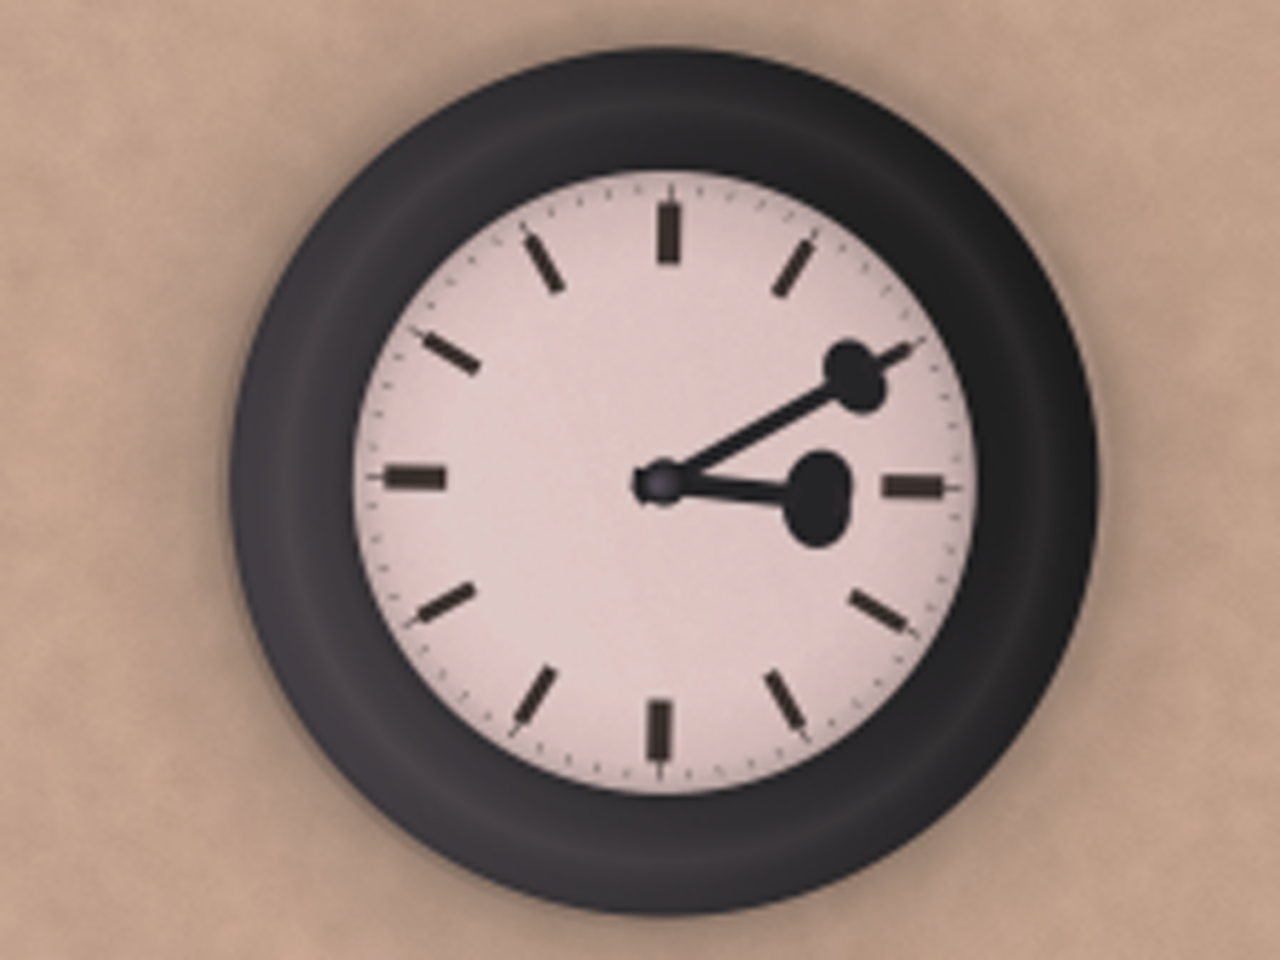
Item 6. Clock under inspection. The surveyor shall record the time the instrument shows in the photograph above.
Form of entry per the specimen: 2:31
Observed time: 3:10
